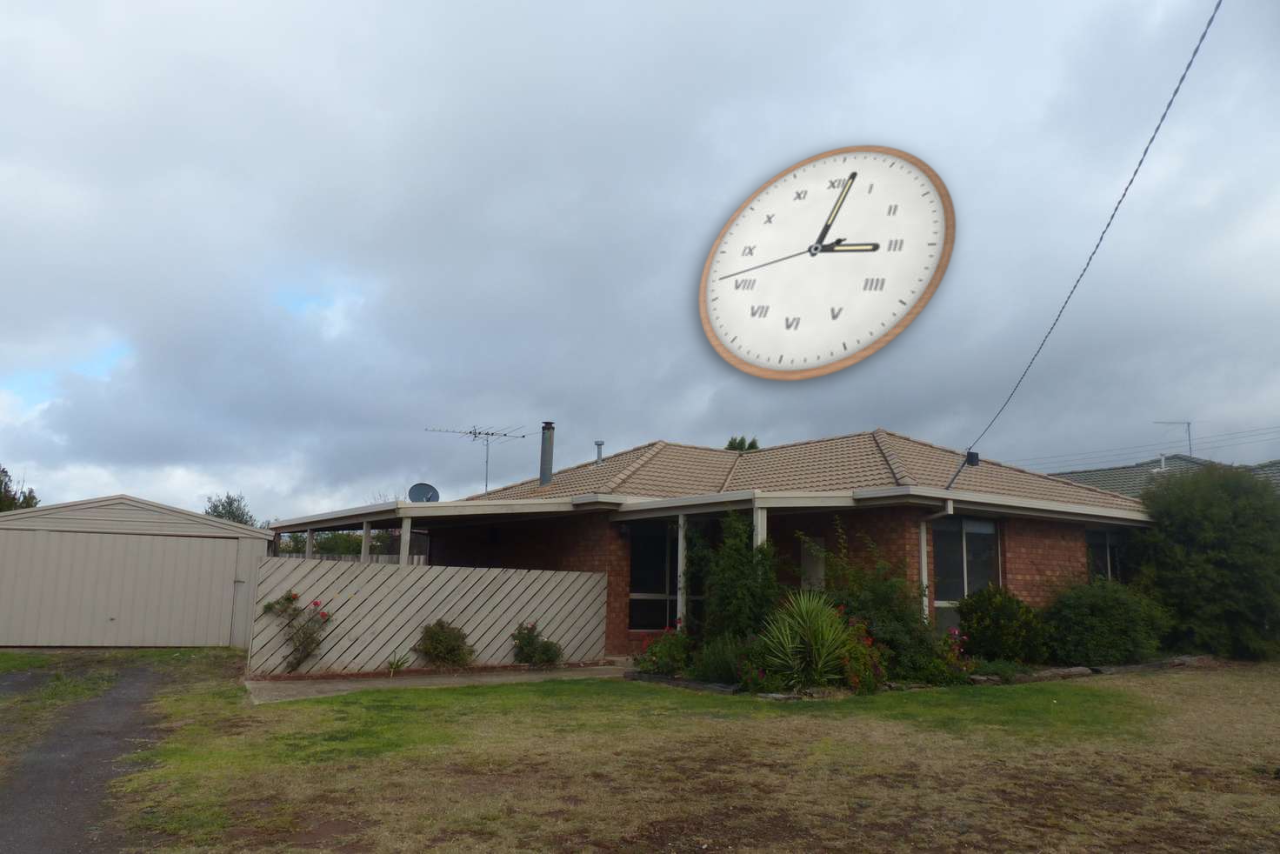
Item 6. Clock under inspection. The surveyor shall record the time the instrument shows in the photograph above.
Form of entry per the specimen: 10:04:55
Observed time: 3:01:42
